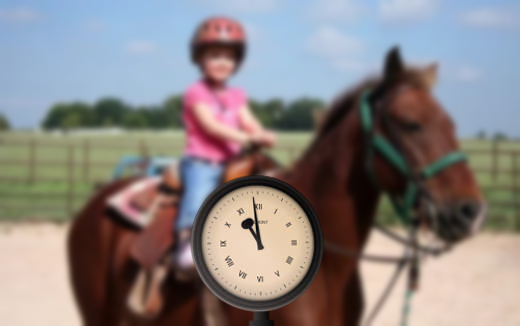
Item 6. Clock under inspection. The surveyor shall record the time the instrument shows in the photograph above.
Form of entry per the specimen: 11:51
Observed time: 10:59
